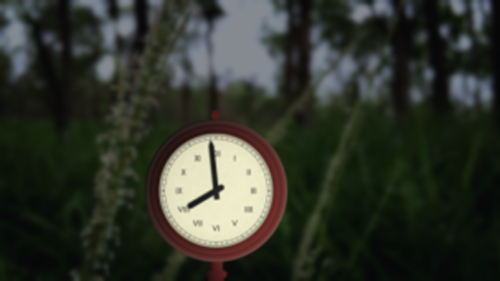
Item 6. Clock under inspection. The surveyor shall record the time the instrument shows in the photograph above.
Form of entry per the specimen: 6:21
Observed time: 7:59
